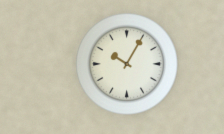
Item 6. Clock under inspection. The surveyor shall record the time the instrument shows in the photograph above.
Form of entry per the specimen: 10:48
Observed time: 10:05
